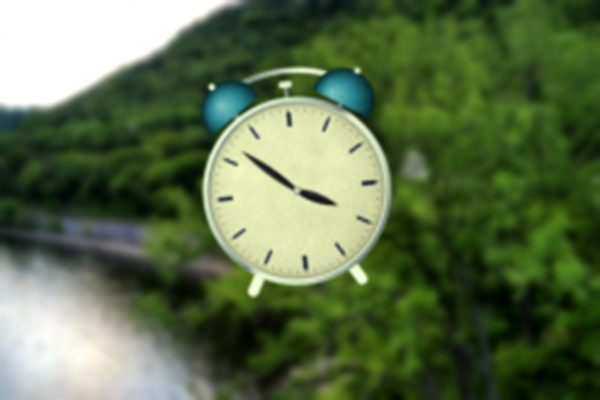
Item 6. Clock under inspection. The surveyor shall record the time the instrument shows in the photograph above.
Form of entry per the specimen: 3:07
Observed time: 3:52
